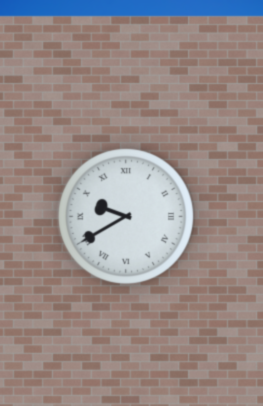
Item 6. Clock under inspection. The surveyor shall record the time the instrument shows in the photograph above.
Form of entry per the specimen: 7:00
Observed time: 9:40
